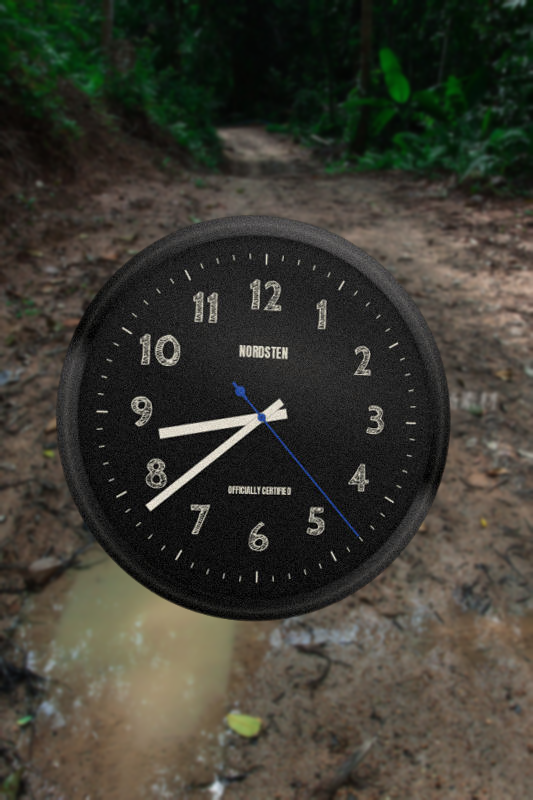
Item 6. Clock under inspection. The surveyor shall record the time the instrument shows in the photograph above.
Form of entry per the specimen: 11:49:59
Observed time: 8:38:23
